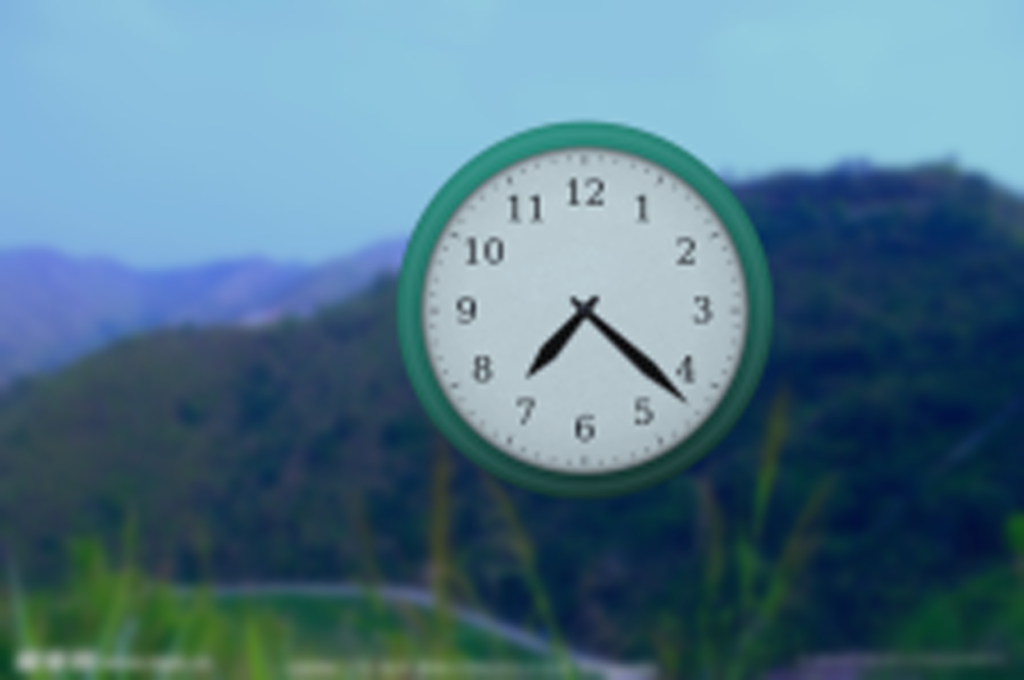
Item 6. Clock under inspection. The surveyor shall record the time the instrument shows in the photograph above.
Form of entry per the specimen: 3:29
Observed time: 7:22
